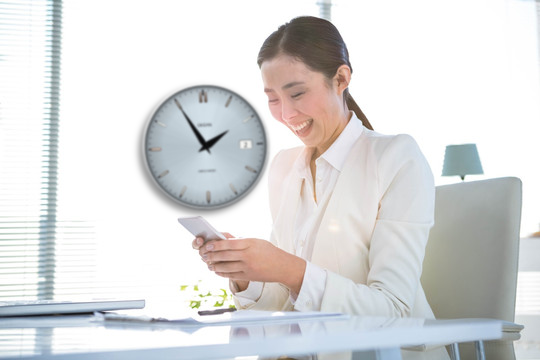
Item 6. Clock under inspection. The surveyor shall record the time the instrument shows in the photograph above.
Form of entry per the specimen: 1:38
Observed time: 1:55
